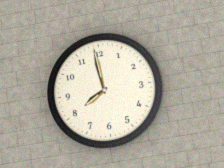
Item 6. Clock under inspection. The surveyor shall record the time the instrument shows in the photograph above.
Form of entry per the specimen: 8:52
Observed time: 7:59
